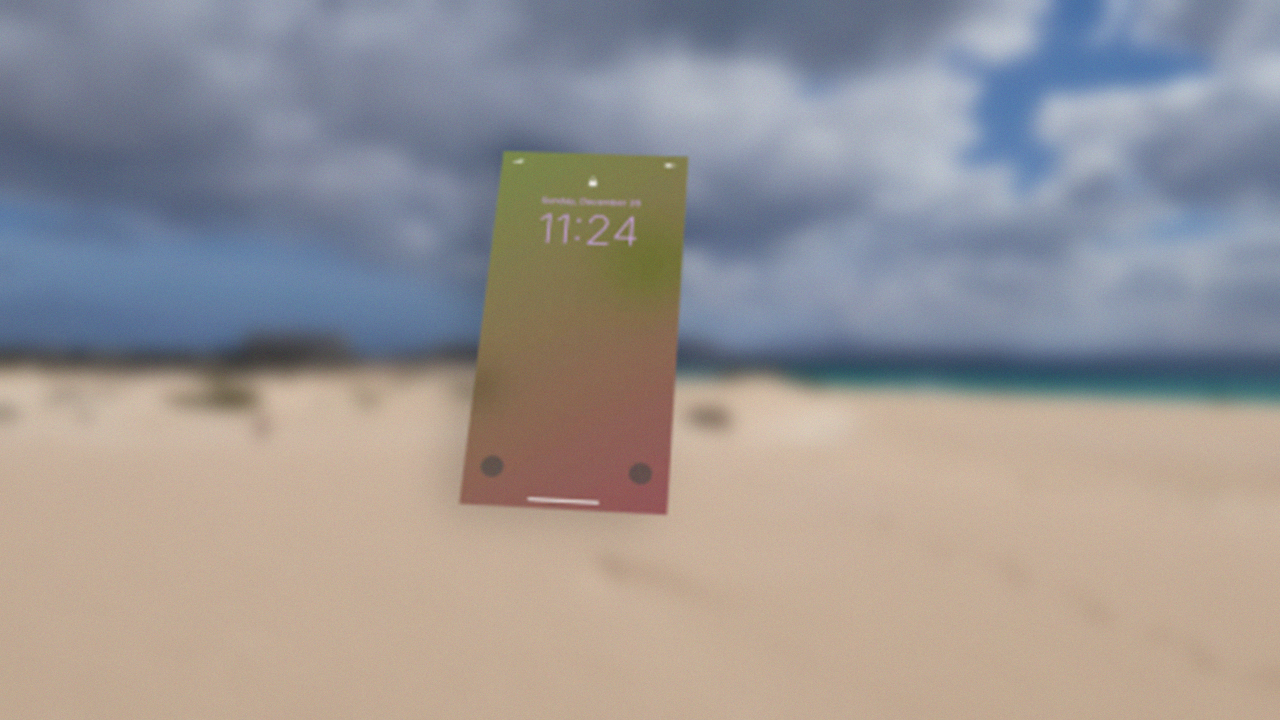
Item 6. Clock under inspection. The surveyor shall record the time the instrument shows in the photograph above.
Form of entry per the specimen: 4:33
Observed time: 11:24
